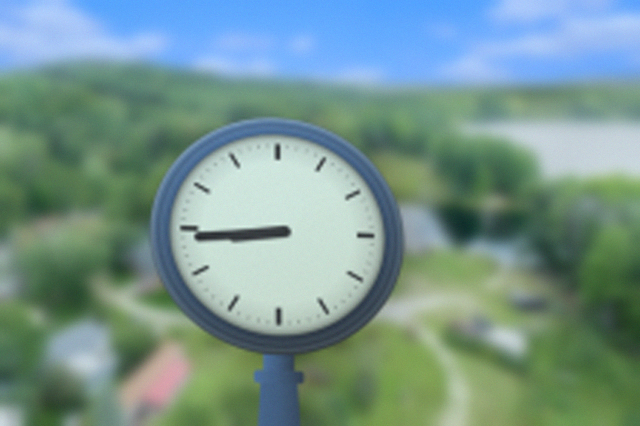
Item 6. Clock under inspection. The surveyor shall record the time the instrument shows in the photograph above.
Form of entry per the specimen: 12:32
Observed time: 8:44
